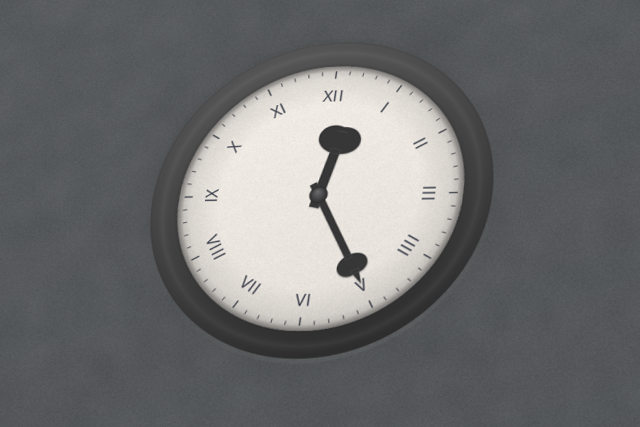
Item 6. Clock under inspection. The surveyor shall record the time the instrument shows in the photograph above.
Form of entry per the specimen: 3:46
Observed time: 12:25
